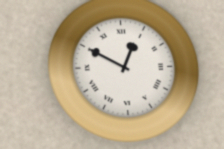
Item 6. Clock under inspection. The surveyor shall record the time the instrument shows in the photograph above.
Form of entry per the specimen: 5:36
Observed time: 12:50
